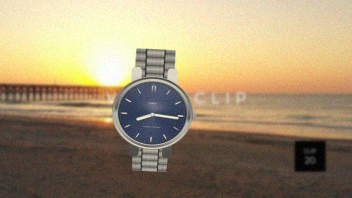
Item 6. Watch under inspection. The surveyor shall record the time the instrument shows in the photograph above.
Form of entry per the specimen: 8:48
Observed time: 8:16
